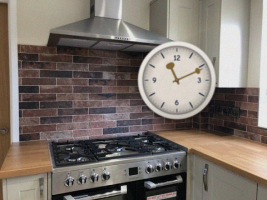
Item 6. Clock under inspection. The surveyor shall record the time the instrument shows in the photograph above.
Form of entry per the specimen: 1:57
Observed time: 11:11
